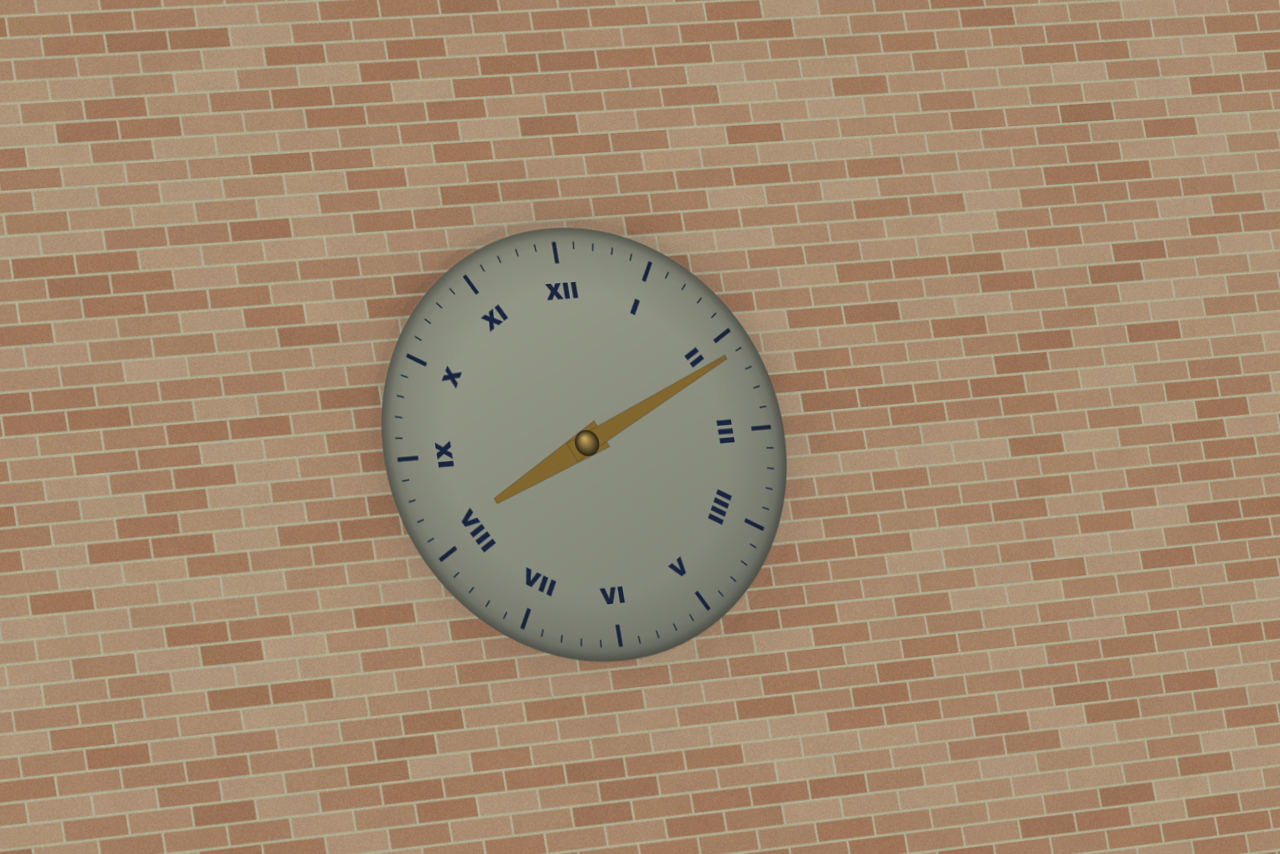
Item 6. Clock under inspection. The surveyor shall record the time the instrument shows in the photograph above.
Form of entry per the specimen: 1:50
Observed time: 8:11
